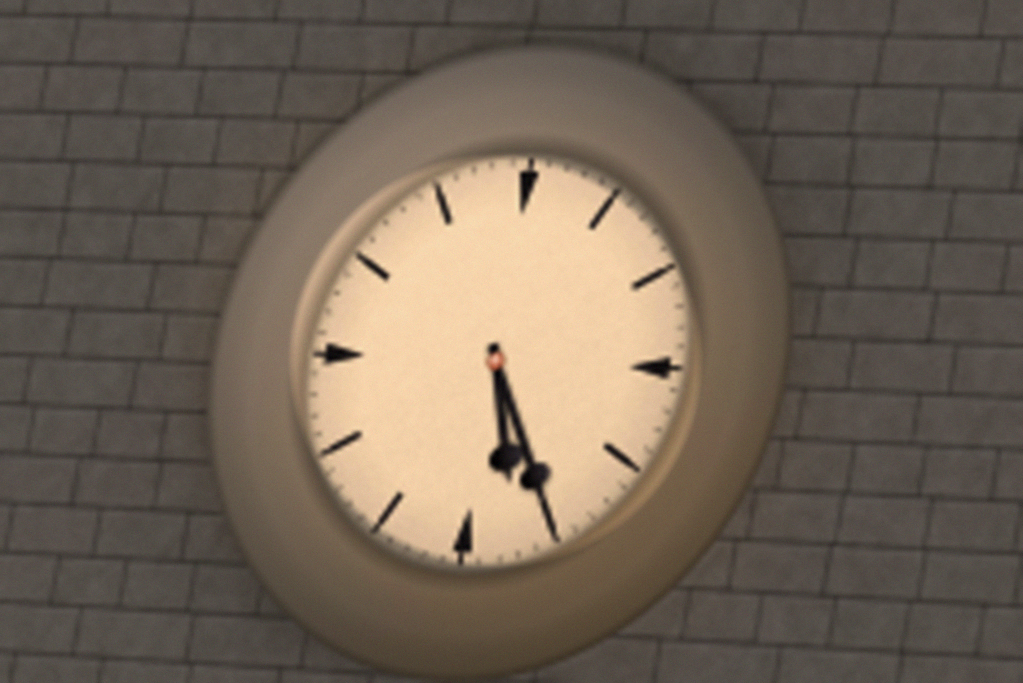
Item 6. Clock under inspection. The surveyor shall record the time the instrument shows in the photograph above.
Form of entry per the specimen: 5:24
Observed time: 5:25
